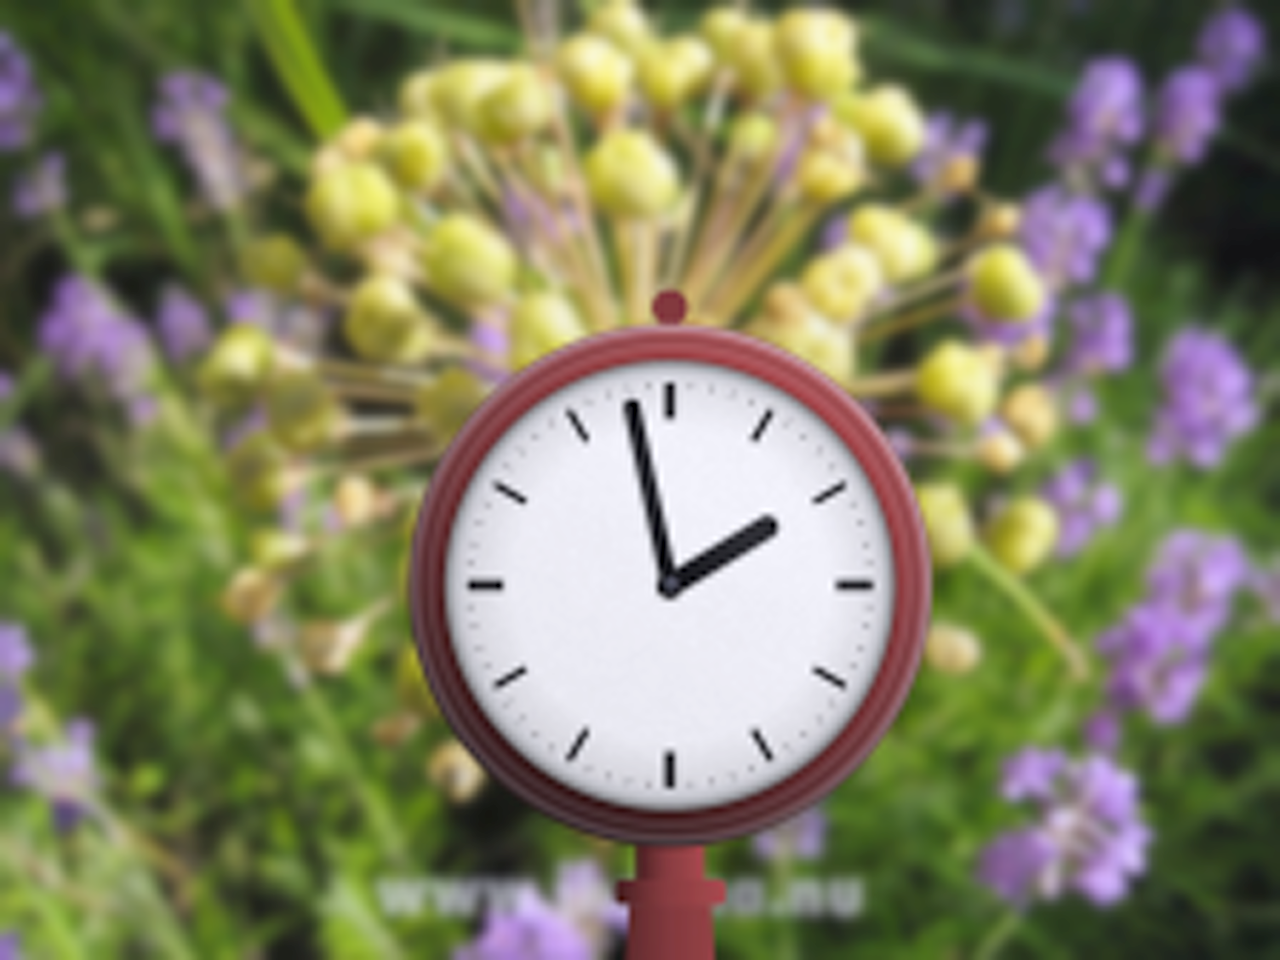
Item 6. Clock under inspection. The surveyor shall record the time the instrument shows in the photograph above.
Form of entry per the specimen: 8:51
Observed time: 1:58
